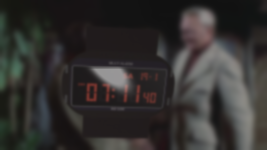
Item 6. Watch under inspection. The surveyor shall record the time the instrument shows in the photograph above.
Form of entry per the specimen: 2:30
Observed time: 7:11
